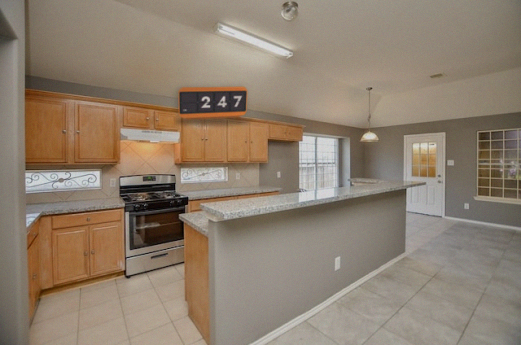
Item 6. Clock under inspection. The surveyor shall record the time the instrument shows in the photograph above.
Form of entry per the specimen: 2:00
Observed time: 2:47
